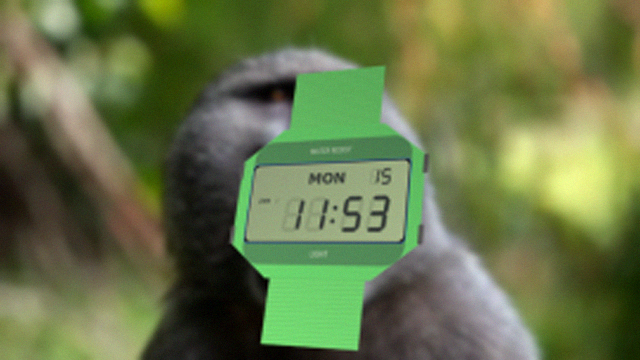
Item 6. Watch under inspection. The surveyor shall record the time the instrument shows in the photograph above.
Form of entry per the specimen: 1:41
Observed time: 11:53
